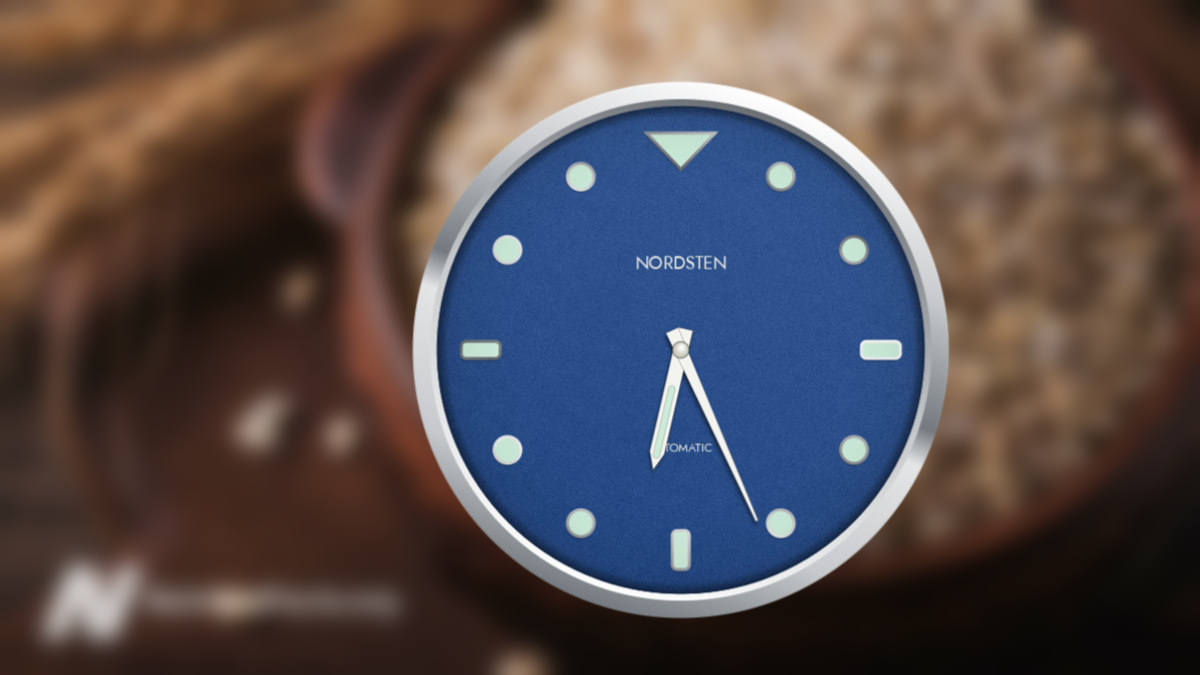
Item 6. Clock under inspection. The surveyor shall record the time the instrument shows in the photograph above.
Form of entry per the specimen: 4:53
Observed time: 6:26
